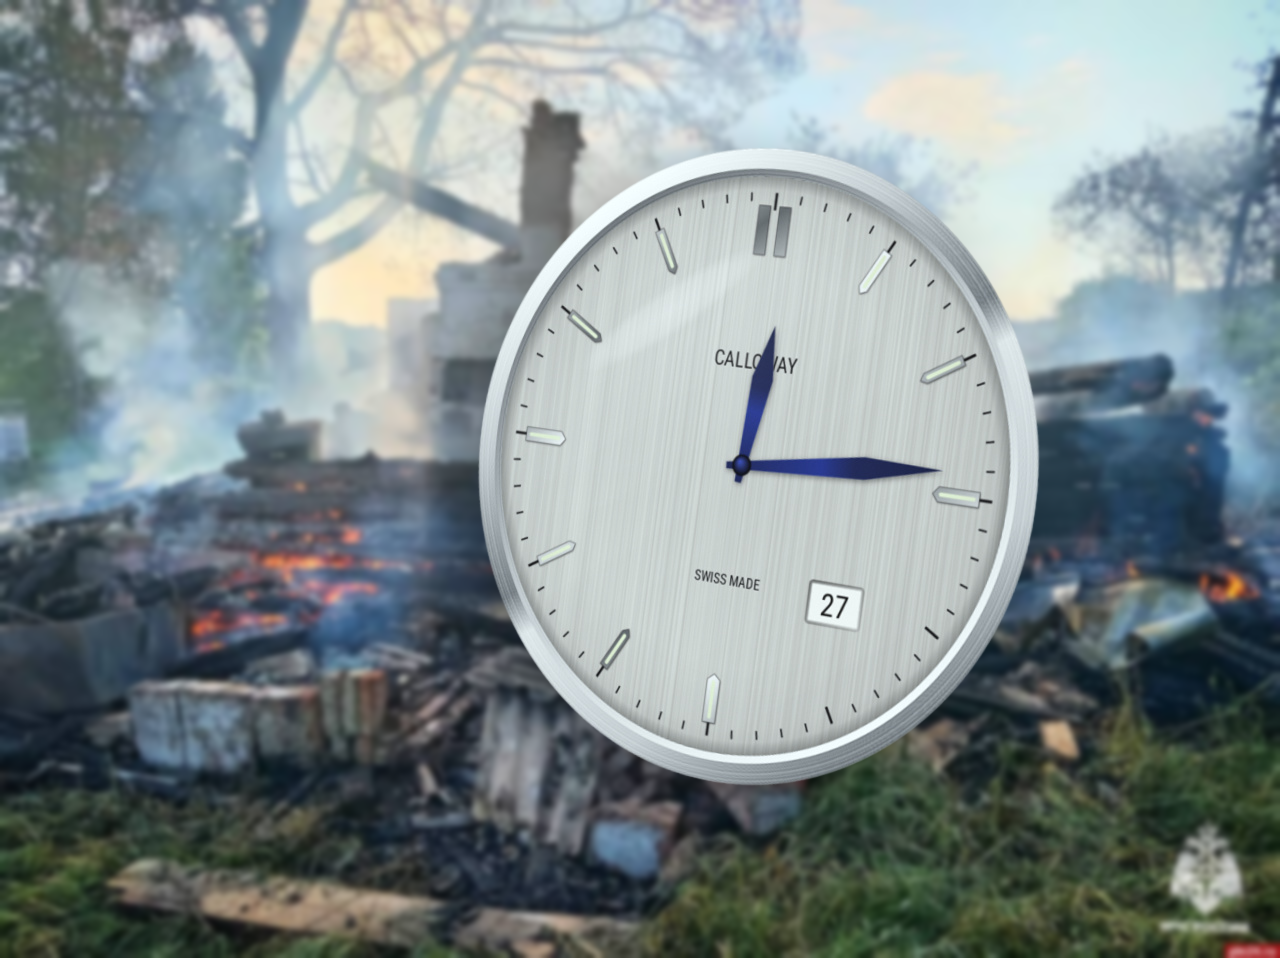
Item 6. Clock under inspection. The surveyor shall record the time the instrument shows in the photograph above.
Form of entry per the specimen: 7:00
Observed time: 12:14
